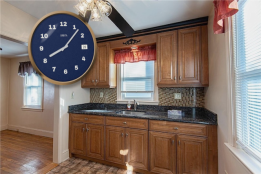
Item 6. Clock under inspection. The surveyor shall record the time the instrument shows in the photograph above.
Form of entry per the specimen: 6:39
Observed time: 8:07
